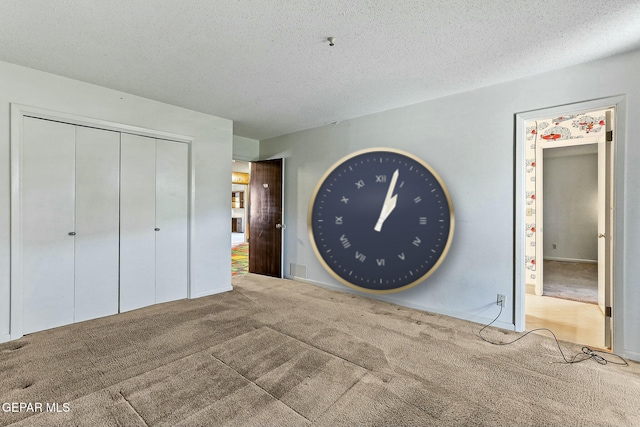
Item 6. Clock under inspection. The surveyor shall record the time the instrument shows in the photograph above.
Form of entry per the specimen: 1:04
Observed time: 1:03
